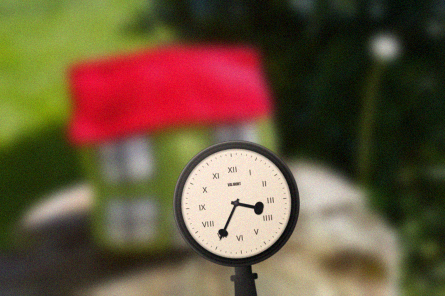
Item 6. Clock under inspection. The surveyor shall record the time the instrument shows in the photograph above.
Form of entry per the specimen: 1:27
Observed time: 3:35
